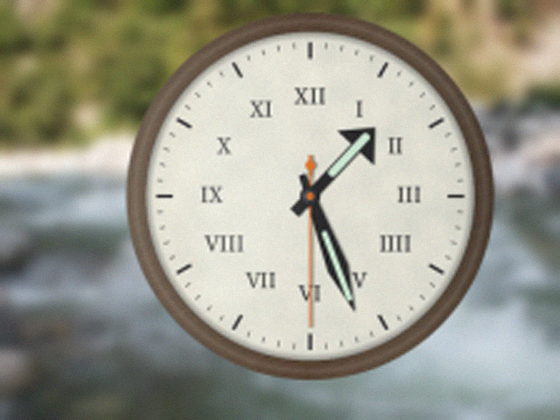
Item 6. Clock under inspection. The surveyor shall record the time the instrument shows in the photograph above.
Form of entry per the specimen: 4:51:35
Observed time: 1:26:30
